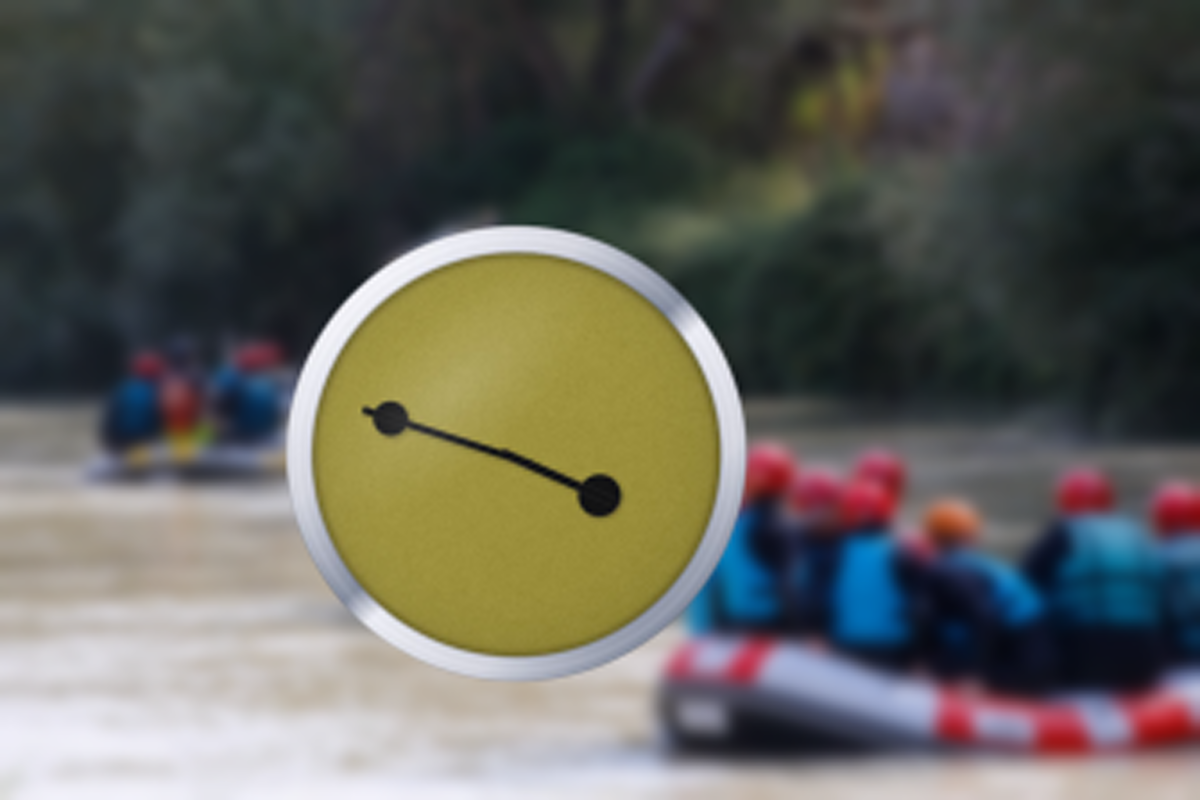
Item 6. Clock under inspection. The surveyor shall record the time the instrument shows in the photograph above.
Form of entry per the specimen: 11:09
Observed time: 3:48
